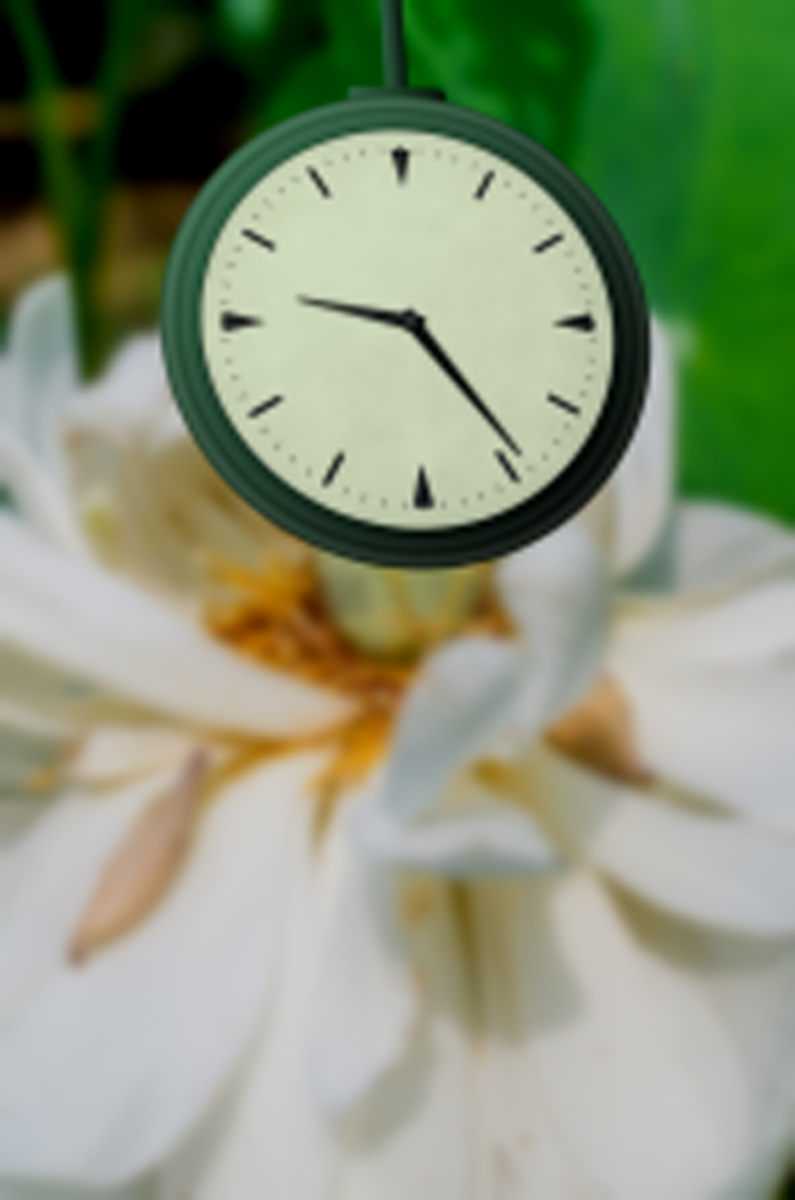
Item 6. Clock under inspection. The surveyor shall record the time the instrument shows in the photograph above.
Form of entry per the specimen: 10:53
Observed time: 9:24
